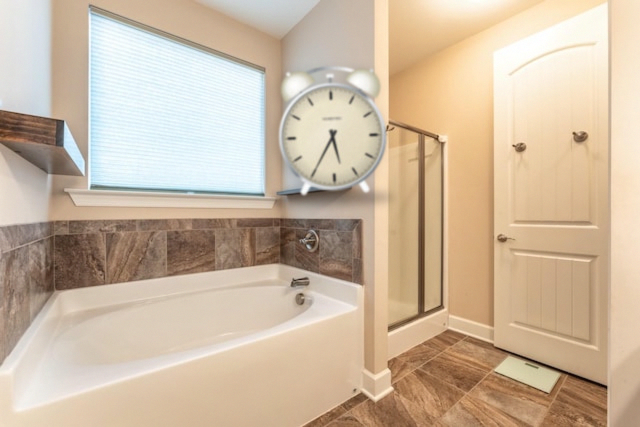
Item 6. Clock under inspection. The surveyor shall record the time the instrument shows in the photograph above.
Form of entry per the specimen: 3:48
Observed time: 5:35
